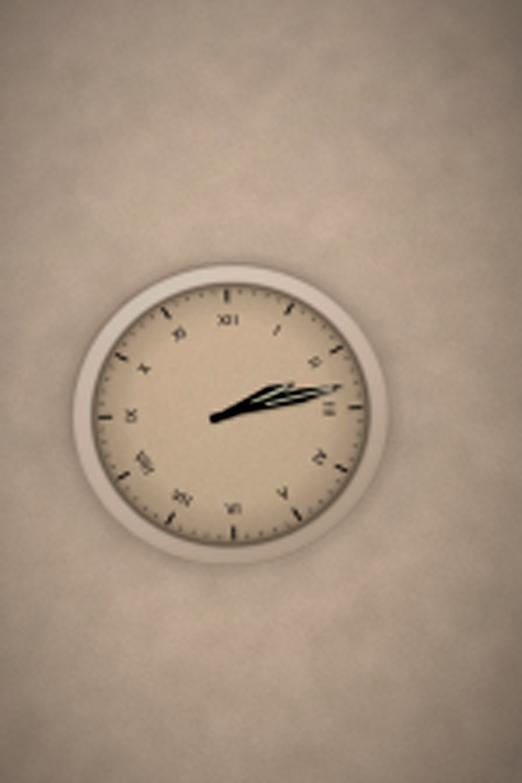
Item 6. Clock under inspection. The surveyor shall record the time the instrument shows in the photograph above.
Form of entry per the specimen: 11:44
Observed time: 2:13
